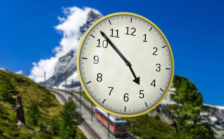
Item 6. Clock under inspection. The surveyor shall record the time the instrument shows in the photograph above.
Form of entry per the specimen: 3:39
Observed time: 4:52
